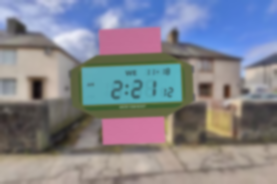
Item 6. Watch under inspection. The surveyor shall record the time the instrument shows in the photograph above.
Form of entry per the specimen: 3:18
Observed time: 2:21
